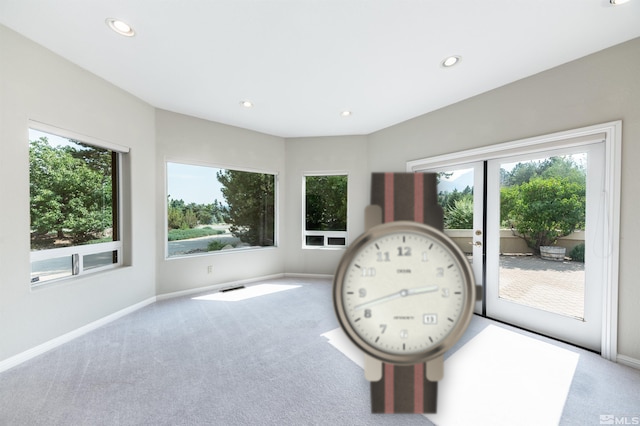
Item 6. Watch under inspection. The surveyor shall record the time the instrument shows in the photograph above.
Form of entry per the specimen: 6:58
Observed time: 2:42
